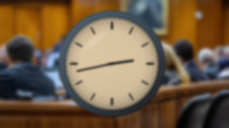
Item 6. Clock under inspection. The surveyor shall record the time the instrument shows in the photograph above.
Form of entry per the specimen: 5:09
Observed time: 2:43
